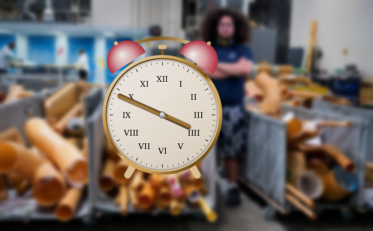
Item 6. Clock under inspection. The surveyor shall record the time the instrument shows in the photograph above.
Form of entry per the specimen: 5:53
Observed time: 3:49
